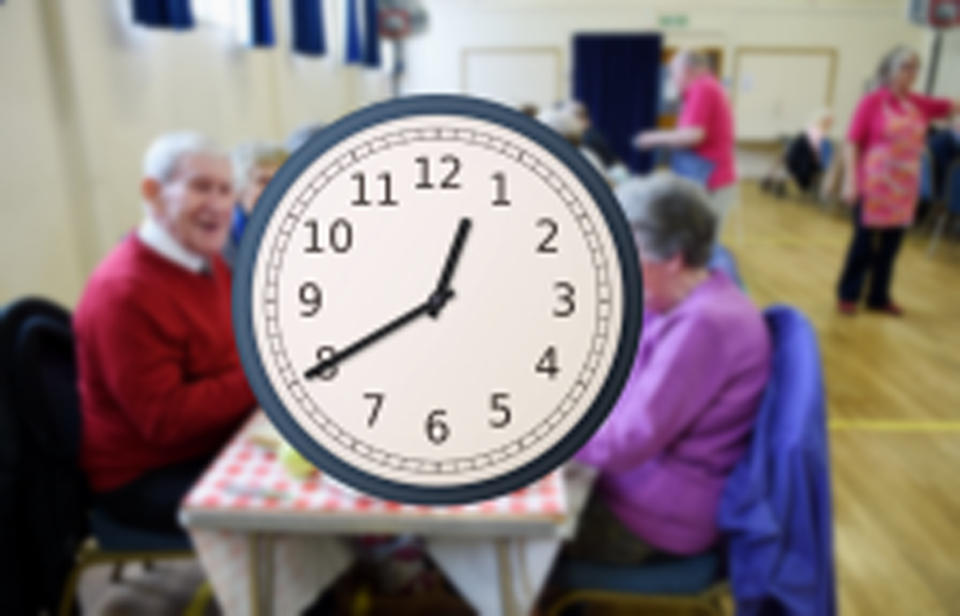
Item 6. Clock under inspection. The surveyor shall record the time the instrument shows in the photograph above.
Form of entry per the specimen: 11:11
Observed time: 12:40
